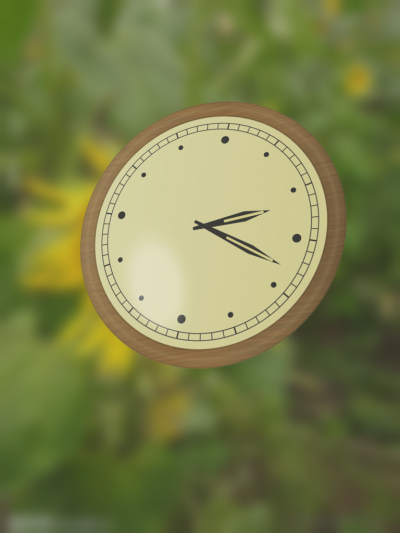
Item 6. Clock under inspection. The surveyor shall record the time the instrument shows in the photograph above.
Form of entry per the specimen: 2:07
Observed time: 2:18
